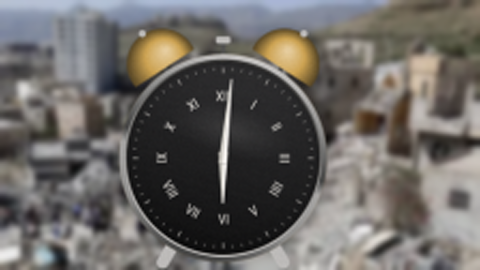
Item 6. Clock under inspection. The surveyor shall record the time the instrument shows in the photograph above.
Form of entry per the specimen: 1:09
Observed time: 6:01
